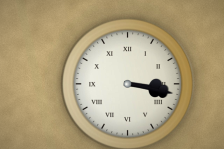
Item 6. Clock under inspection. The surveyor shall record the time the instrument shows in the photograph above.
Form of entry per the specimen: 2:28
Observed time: 3:17
